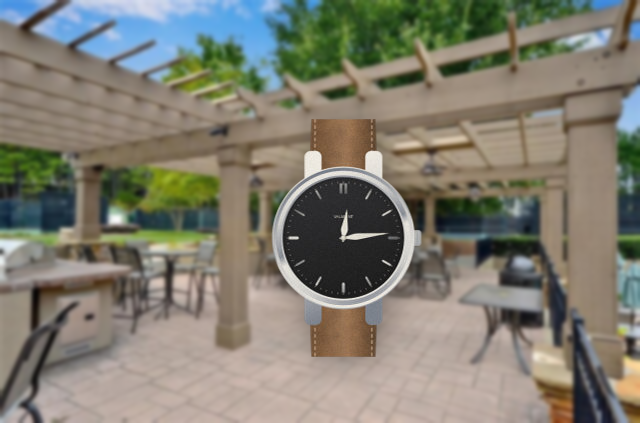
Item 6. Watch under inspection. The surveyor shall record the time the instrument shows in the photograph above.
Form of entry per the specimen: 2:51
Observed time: 12:14
